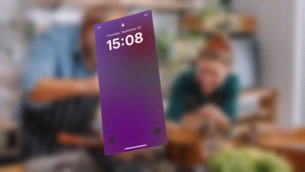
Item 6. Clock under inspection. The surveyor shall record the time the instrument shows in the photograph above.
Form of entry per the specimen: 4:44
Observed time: 15:08
